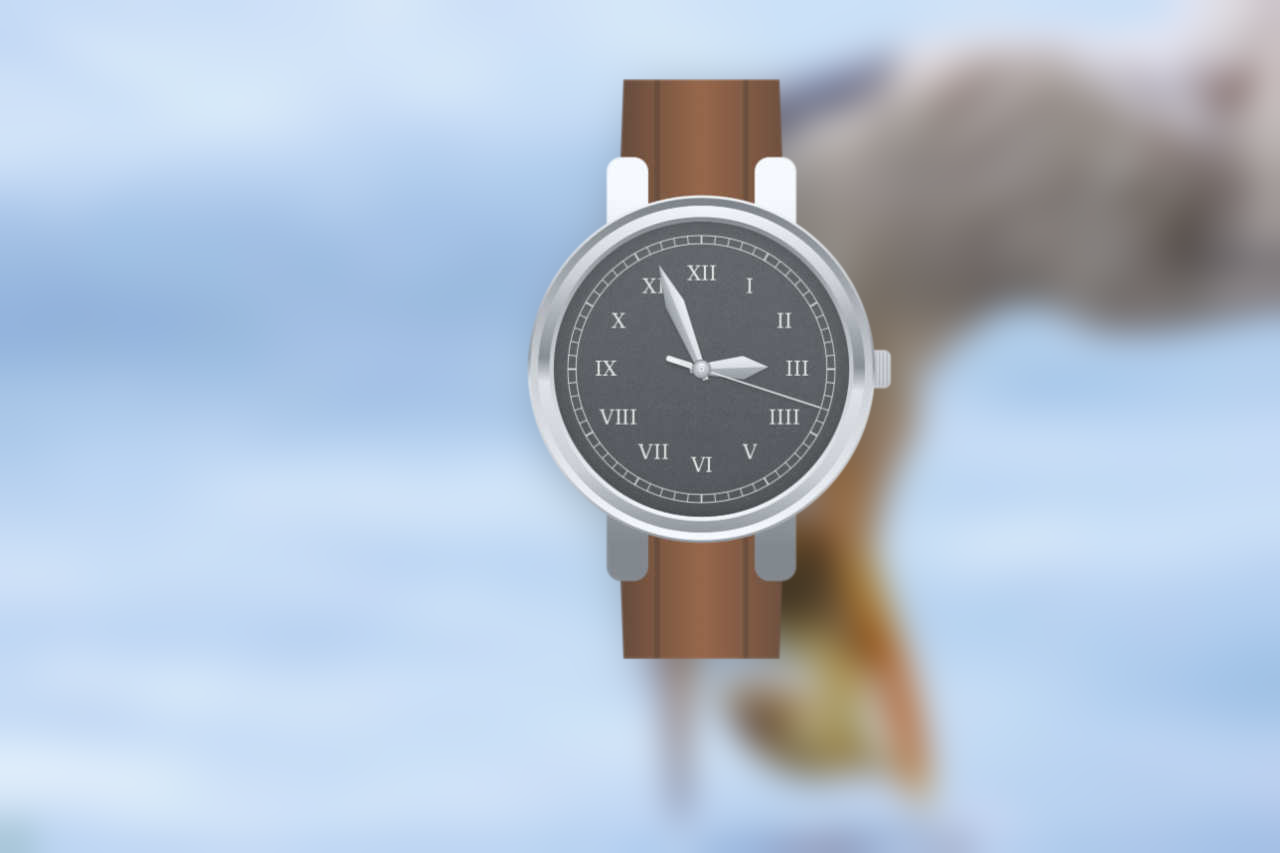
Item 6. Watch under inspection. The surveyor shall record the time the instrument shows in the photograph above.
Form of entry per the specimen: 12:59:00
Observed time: 2:56:18
